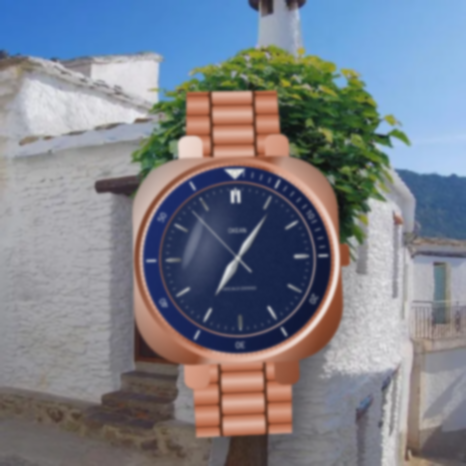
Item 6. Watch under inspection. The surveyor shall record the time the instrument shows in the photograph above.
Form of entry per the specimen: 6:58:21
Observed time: 7:05:53
